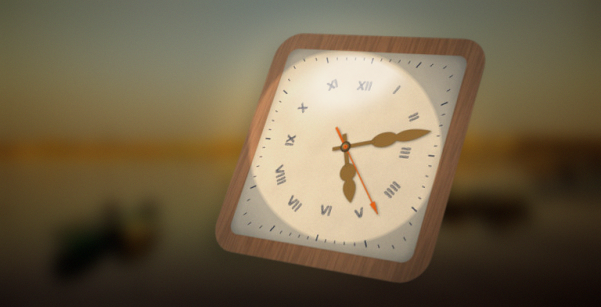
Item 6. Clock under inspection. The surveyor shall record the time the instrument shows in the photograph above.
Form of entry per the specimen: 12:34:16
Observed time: 5:12:23
